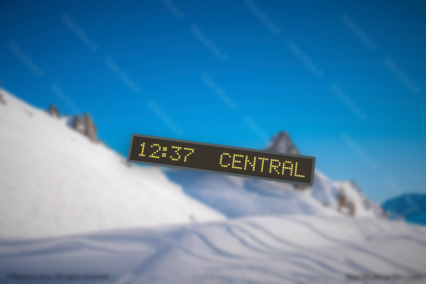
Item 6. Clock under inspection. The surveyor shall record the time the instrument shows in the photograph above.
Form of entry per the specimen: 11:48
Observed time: 12:37
